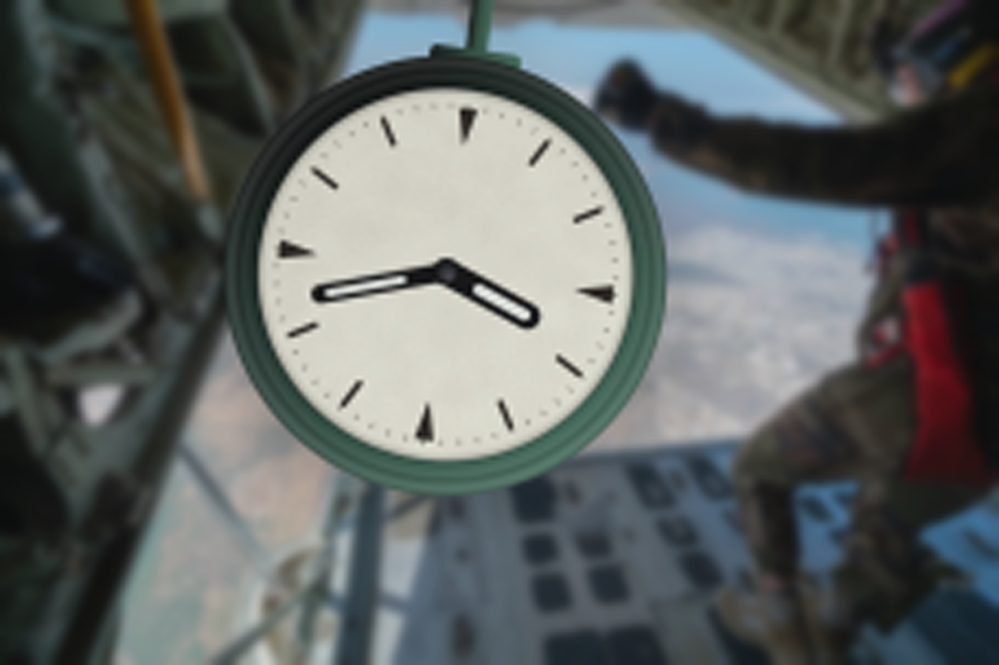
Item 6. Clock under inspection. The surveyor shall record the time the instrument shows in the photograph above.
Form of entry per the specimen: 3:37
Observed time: 3:42
